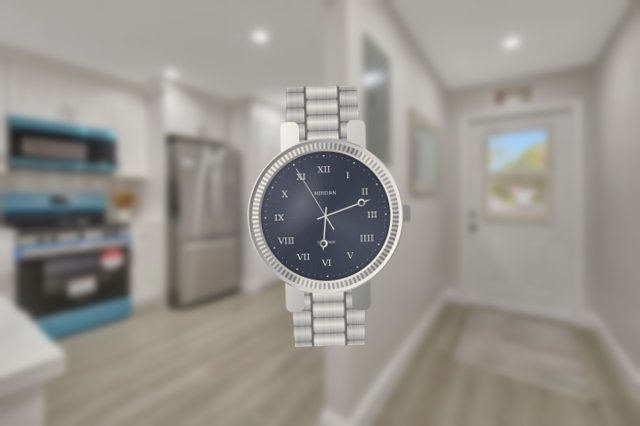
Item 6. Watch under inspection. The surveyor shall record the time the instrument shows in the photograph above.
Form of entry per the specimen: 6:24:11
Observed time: 6:11:55
